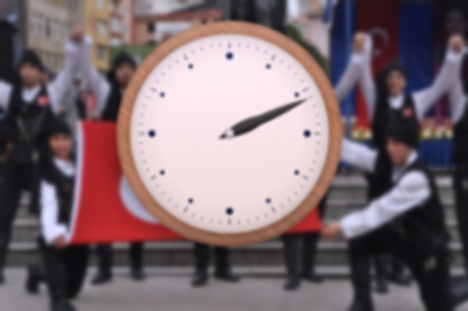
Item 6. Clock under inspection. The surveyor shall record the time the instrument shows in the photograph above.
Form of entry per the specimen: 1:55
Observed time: 2:11
